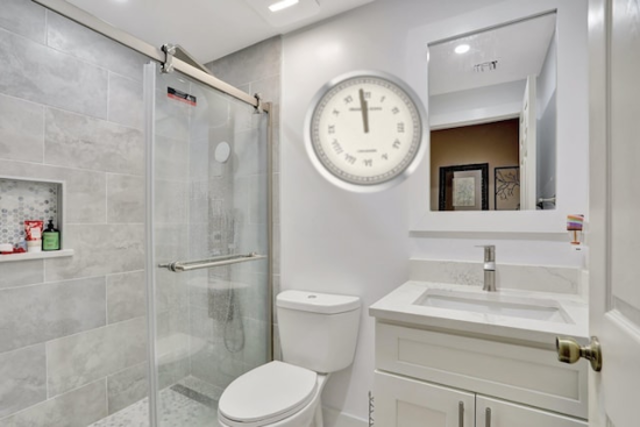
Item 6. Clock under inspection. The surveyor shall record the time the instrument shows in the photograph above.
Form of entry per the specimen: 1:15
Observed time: 11:59
